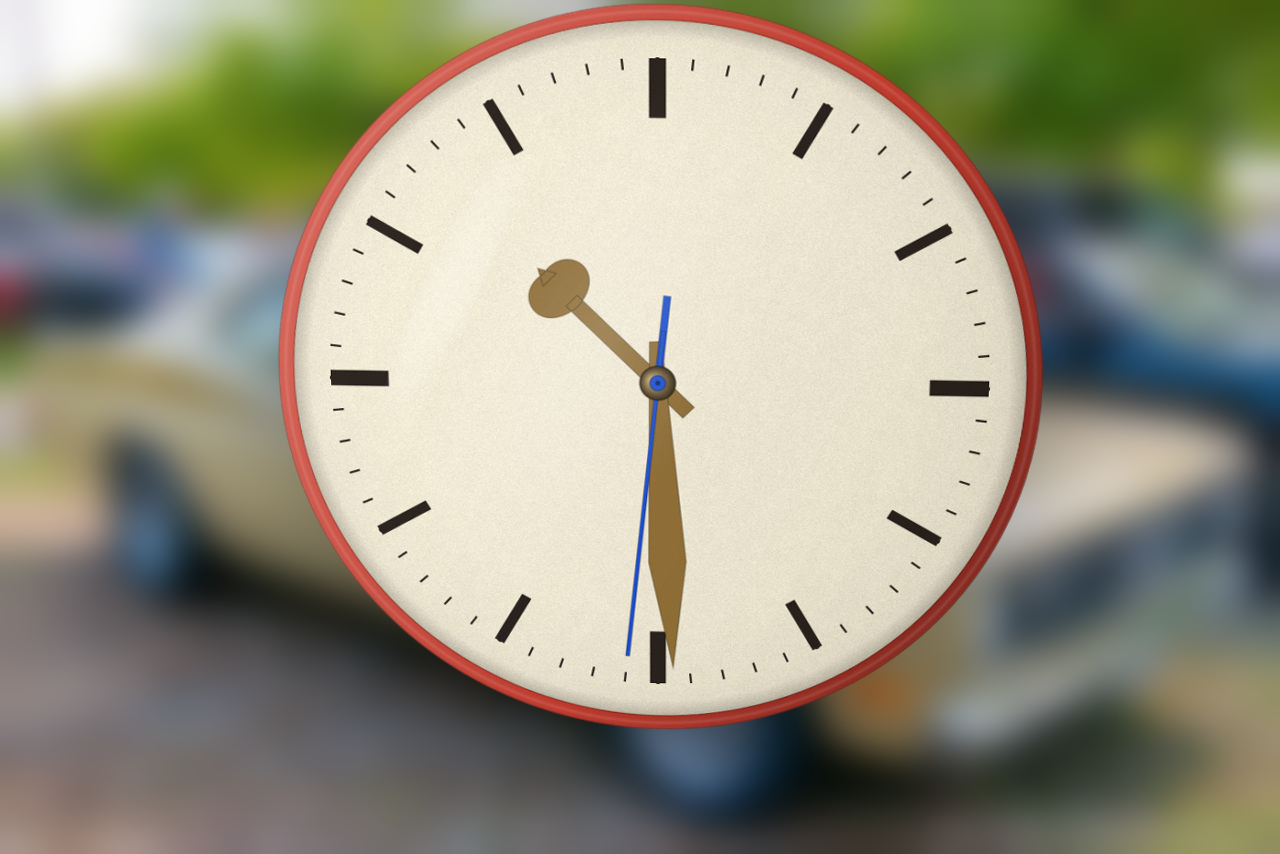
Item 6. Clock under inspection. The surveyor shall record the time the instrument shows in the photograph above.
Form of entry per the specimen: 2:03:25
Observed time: 10:29:31
